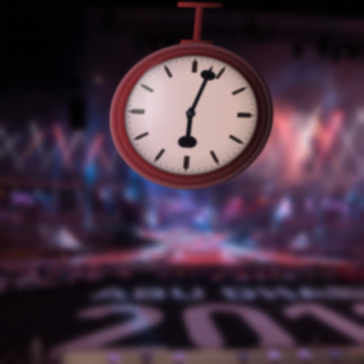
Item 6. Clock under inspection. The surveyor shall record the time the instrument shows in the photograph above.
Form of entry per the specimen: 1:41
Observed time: 6:03
